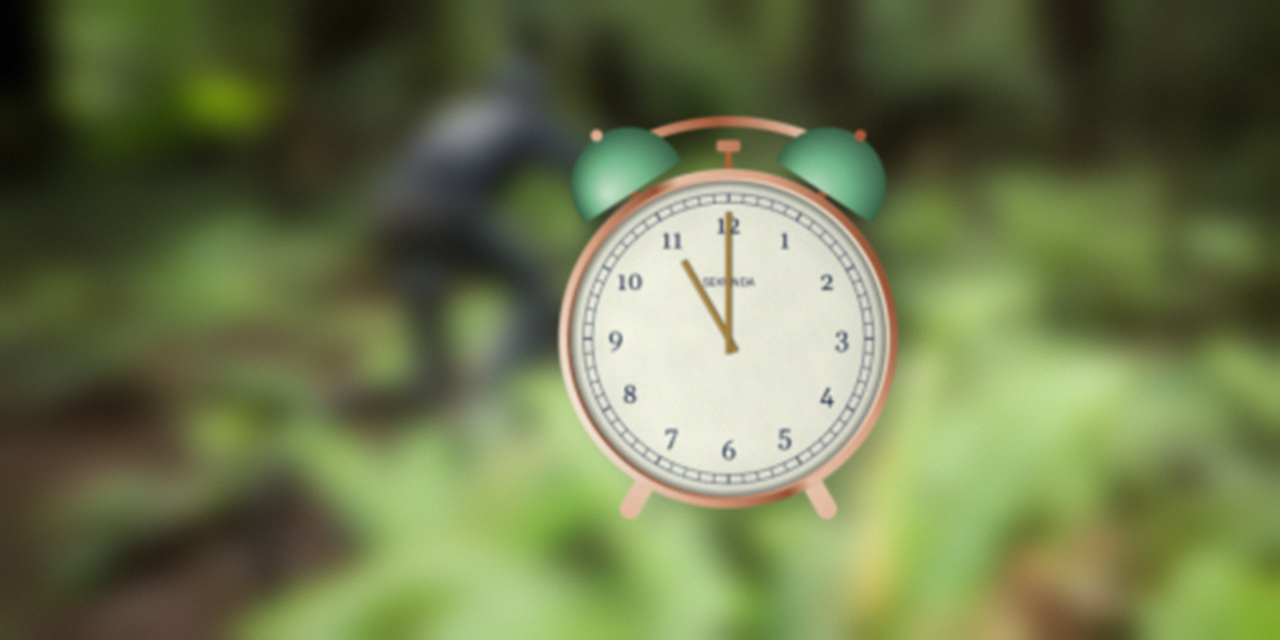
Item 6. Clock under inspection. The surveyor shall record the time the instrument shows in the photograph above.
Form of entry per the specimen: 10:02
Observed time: 11:00
